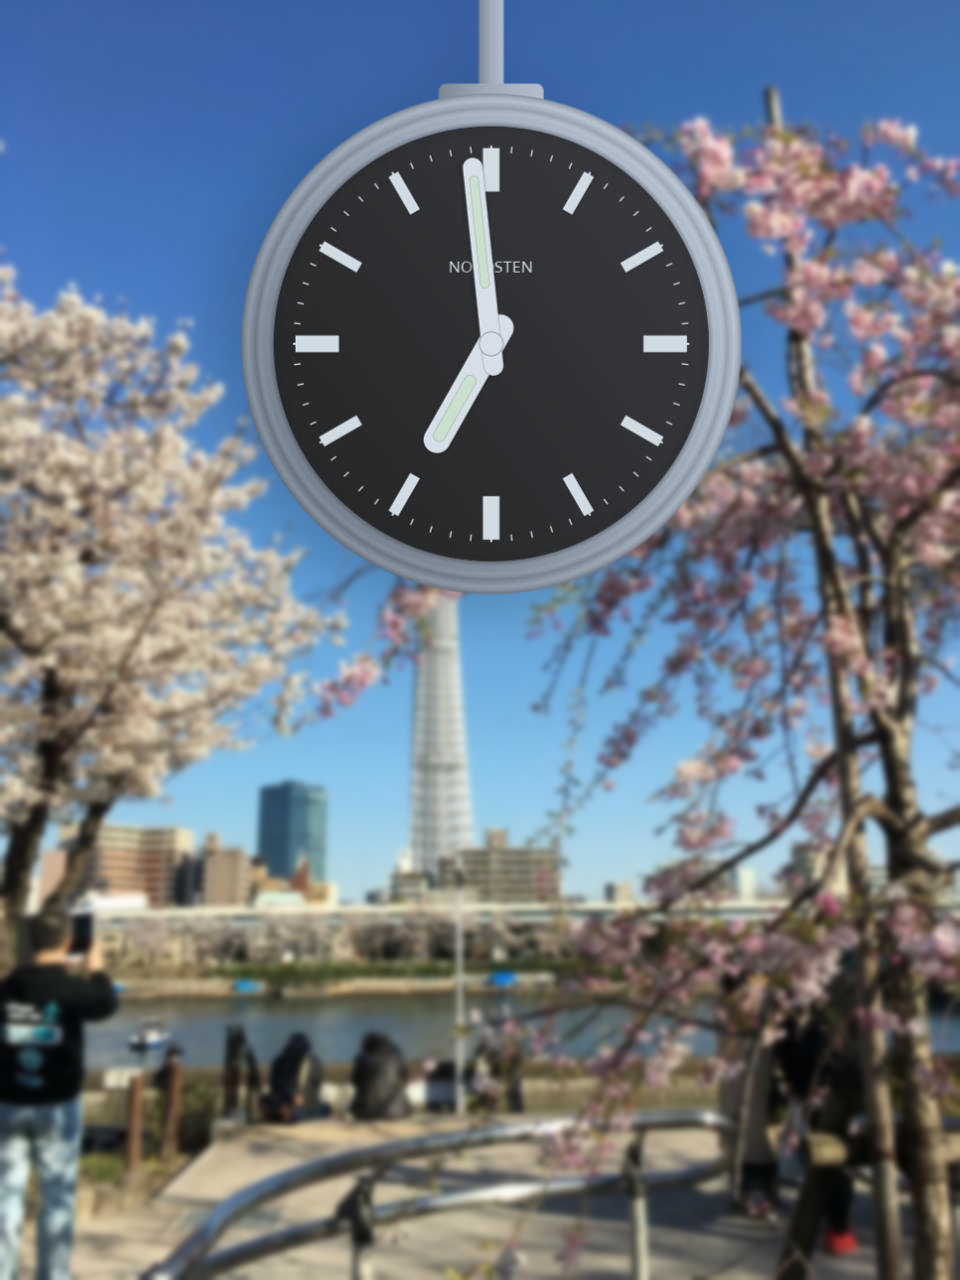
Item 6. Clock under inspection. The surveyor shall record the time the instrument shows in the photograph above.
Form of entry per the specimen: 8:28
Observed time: 6:59
